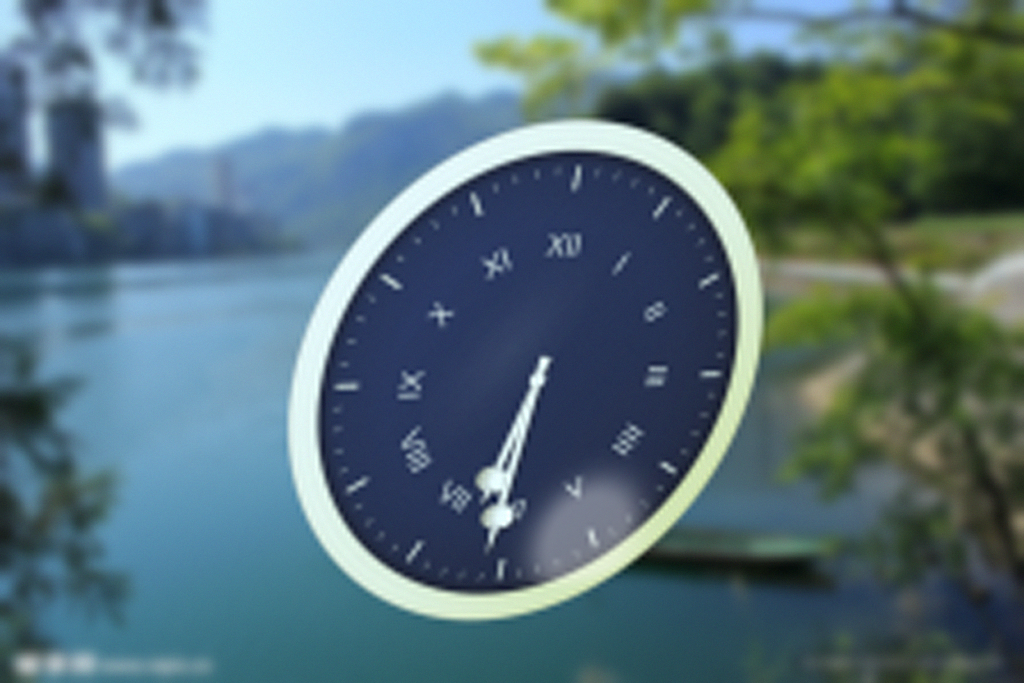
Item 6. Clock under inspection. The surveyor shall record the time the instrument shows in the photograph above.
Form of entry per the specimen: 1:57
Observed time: 6:31
